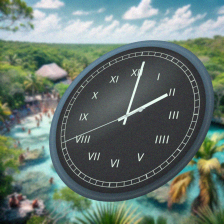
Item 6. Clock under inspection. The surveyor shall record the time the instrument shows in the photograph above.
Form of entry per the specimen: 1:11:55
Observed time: 2:00:41
